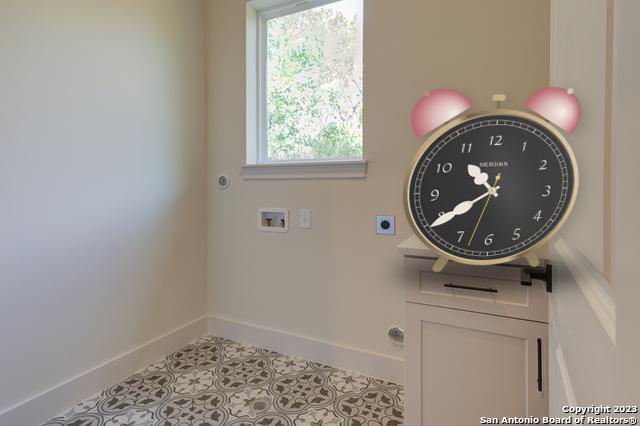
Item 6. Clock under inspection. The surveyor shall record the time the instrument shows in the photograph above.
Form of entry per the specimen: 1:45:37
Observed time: 10:39:33
